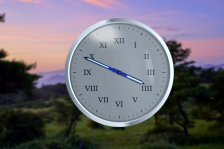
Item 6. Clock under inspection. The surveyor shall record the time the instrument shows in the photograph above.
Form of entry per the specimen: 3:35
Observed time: 3:49
